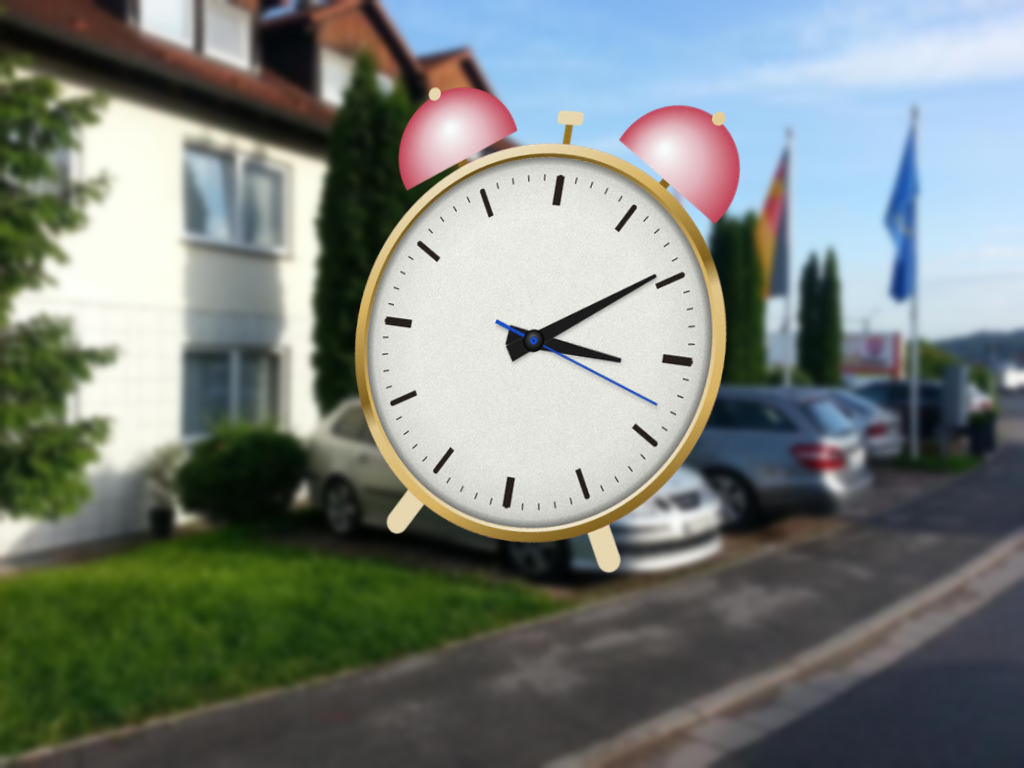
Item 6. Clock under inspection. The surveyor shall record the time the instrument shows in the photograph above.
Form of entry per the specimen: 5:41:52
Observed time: 3:09:18
